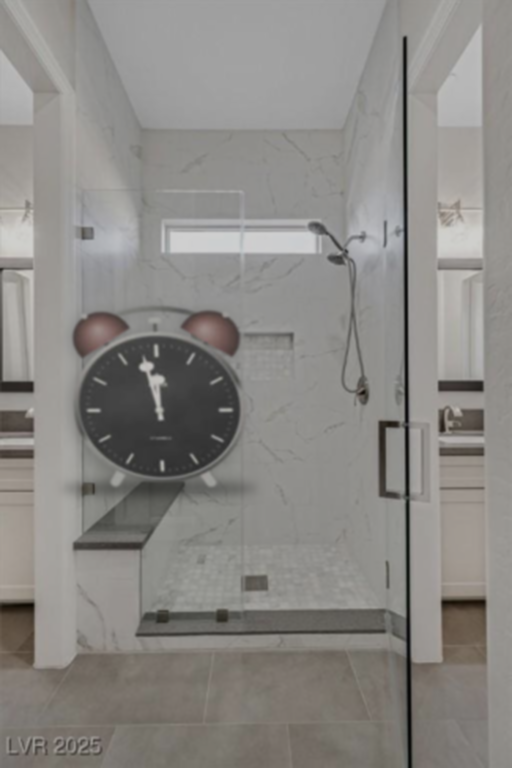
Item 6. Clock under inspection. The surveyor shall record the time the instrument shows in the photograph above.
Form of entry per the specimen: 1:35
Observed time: 11:58
